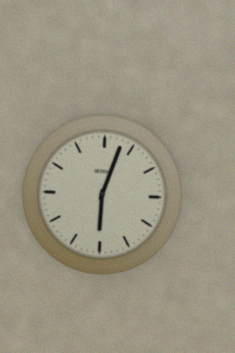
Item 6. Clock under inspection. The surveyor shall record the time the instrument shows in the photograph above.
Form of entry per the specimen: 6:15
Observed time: 6:03
